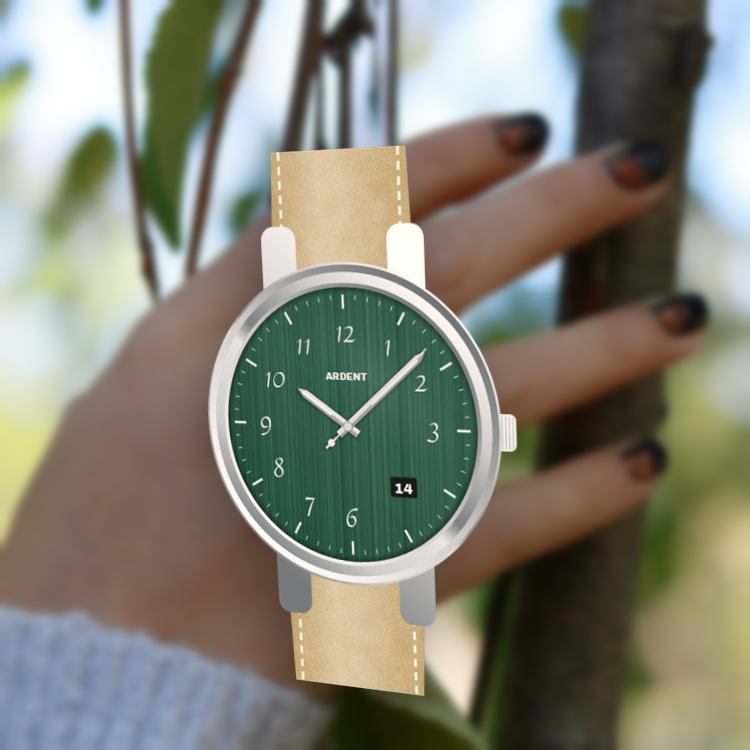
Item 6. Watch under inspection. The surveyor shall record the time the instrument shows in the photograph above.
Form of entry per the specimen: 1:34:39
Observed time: 10:08:08
